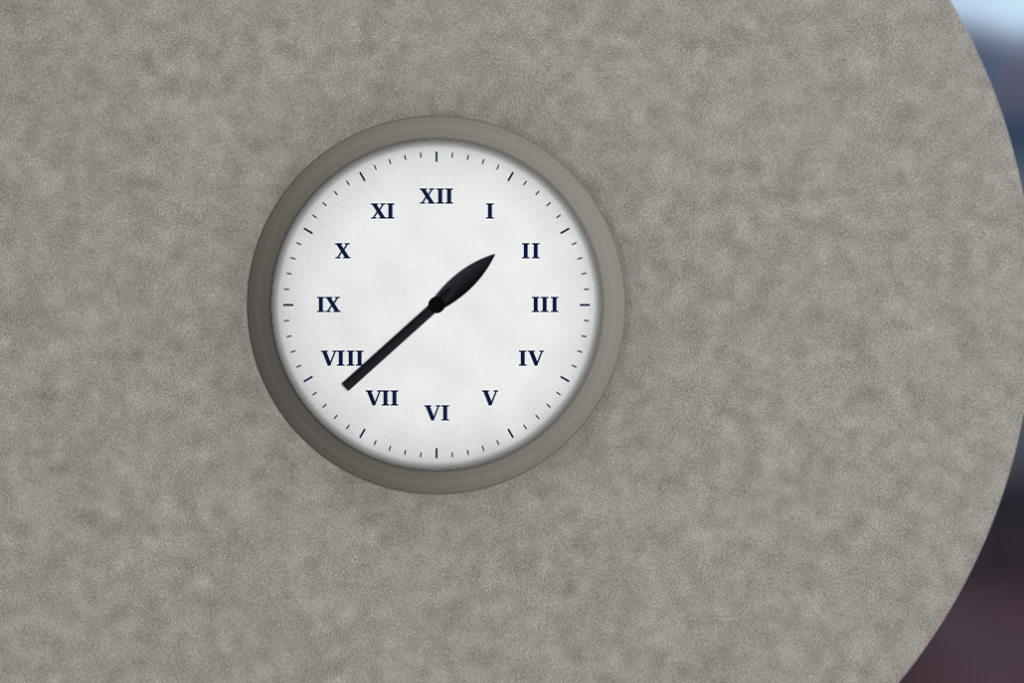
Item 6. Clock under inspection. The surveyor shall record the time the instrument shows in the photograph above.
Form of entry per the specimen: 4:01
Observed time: 1:38
